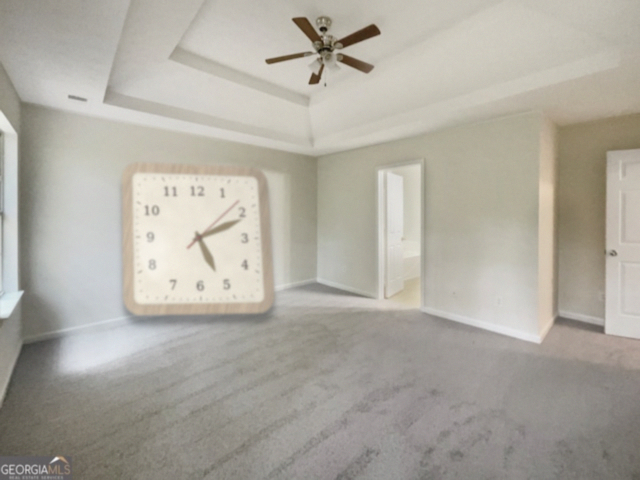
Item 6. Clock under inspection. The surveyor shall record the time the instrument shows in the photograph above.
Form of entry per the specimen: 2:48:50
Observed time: 5:11:08
